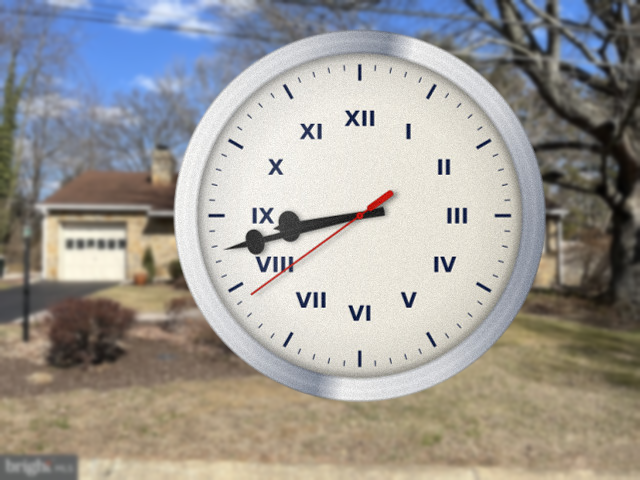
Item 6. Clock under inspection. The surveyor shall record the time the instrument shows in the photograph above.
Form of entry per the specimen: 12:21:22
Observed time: 8:42:39
